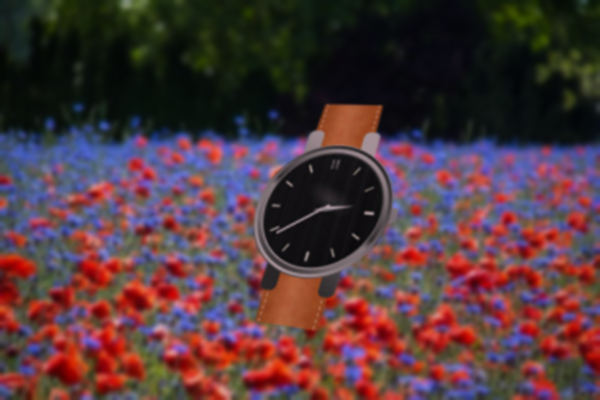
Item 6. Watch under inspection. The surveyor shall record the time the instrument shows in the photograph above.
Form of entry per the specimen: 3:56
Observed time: 2:39
